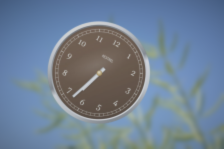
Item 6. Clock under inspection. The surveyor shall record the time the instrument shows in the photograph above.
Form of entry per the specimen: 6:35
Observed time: 6:33
